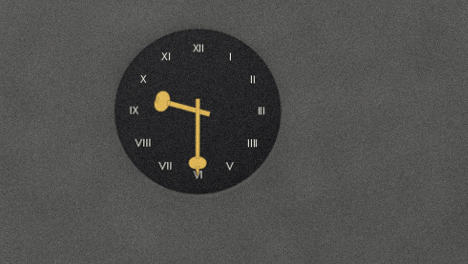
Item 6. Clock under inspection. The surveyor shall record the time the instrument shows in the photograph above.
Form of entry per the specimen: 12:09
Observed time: 9:30
